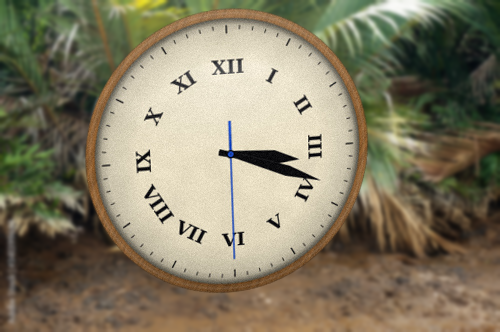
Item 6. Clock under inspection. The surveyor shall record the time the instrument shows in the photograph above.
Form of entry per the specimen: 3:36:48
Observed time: 3:18:30
